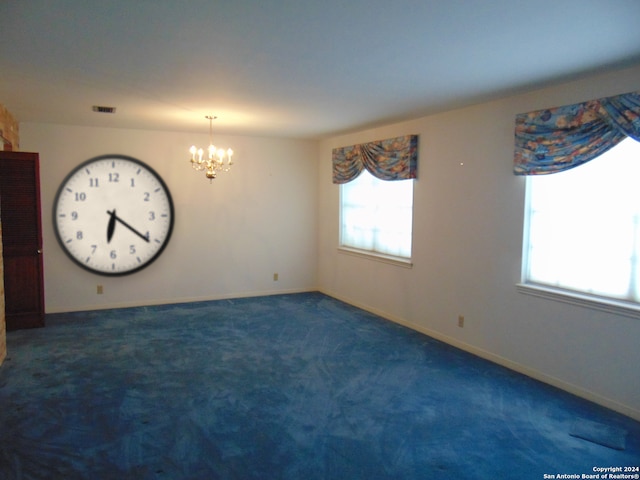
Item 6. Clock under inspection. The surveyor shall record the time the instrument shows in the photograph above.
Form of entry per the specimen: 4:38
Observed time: 6:21
